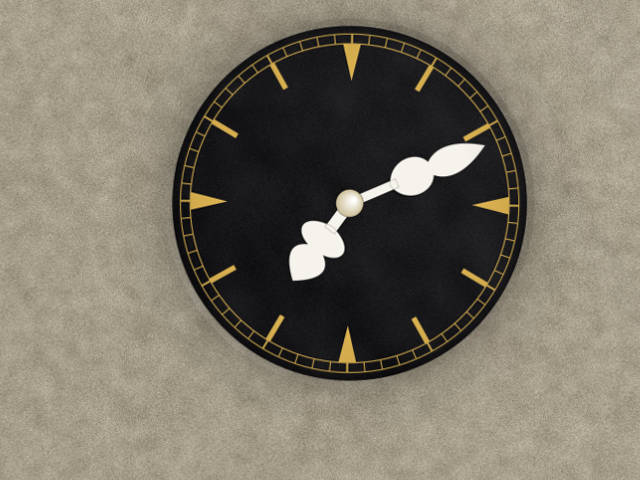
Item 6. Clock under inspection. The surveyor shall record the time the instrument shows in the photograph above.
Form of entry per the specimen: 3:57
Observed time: 7:11
